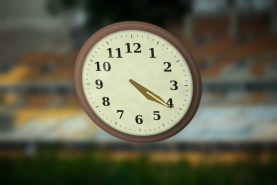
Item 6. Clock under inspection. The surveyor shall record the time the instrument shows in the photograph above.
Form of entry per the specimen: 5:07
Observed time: 4:21
